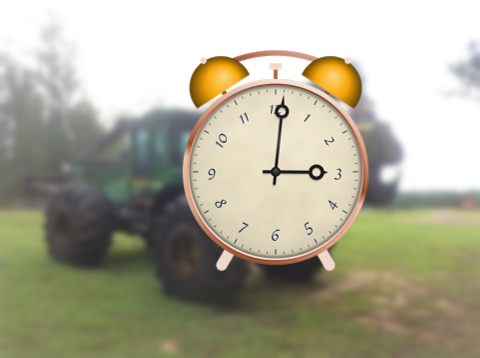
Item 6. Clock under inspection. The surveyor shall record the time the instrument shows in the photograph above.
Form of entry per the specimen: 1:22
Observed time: 3:01
